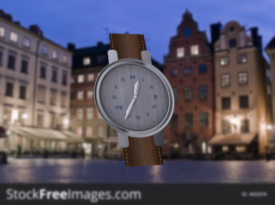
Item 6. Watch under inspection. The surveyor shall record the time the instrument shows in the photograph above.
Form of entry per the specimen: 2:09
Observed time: 12:35
